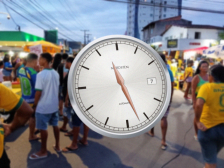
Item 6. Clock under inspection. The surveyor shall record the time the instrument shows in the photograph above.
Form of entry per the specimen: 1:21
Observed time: 11:27
